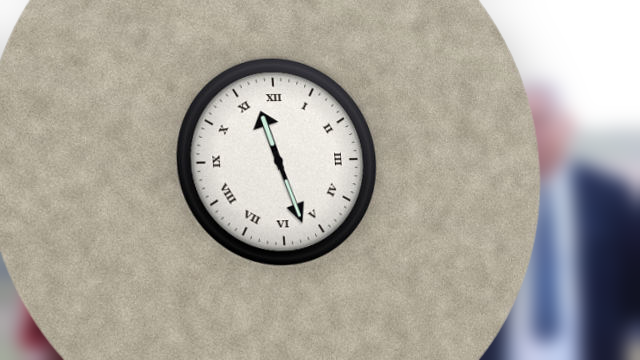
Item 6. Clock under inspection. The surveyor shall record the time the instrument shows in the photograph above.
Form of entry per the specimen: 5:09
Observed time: 11:27
